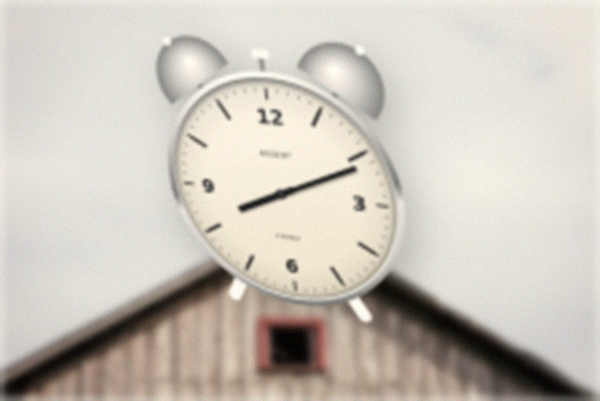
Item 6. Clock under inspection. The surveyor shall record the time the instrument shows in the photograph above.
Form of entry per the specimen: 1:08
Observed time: 8:11
